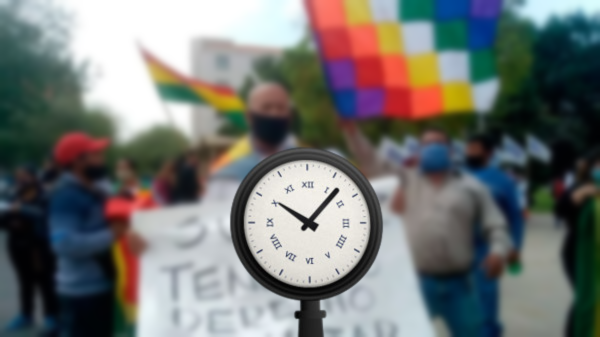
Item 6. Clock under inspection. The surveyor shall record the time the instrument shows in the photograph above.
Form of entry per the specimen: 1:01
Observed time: 10:07
